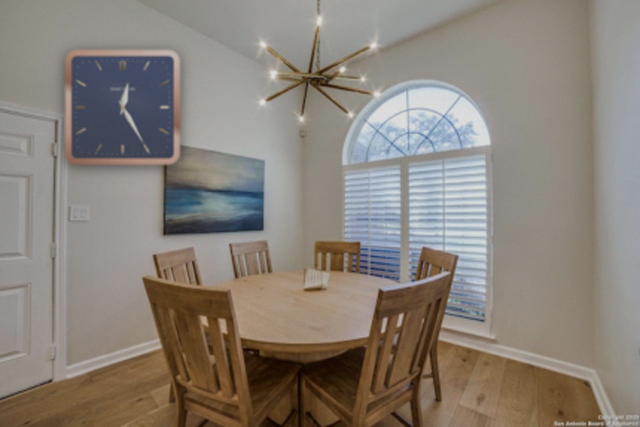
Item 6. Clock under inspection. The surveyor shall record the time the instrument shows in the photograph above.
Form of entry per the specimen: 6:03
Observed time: 12:25
